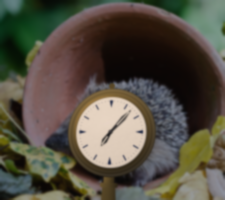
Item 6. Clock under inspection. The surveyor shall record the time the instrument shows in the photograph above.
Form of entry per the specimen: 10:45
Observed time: 7:07
